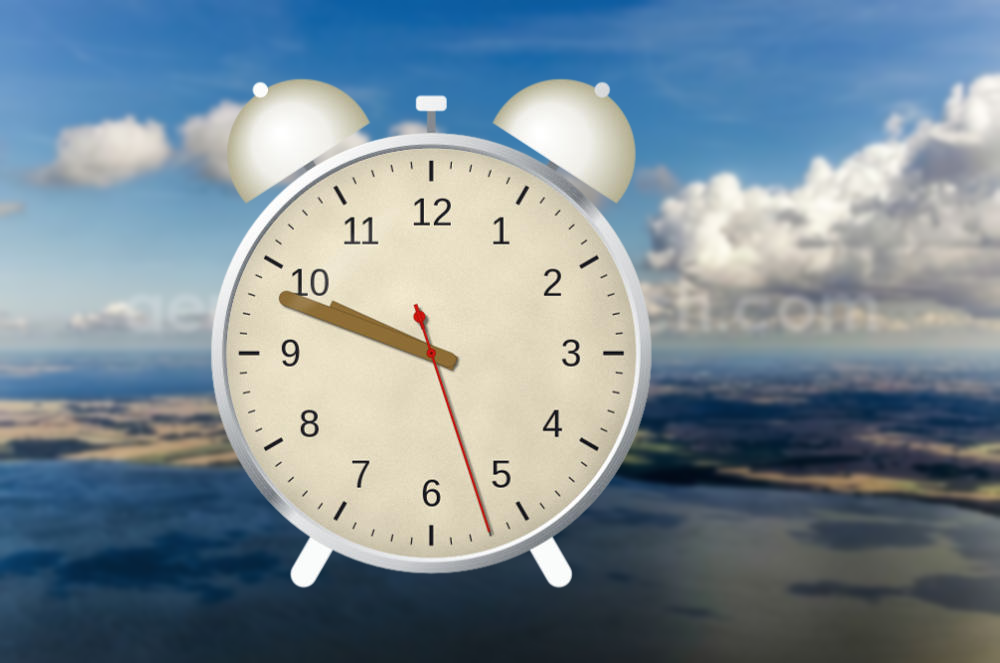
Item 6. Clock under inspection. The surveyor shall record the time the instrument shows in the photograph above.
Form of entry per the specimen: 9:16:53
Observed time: 9:48:27
